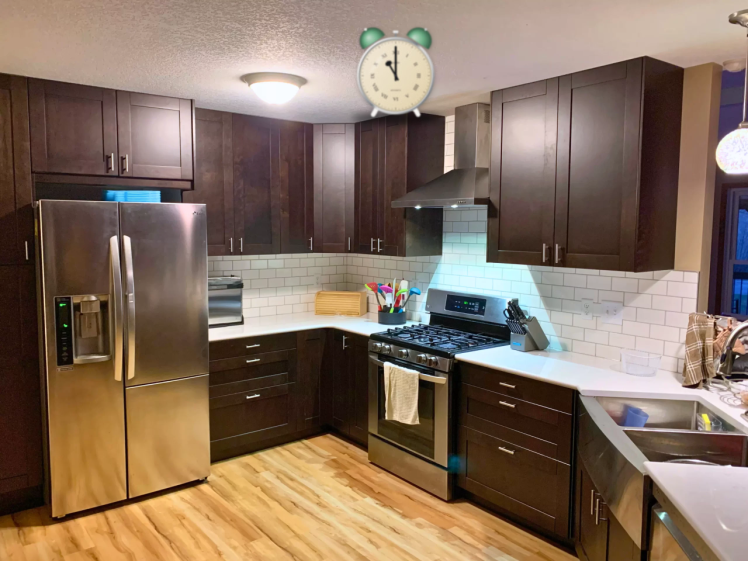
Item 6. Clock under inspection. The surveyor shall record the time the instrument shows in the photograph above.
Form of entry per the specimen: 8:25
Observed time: 11:00
